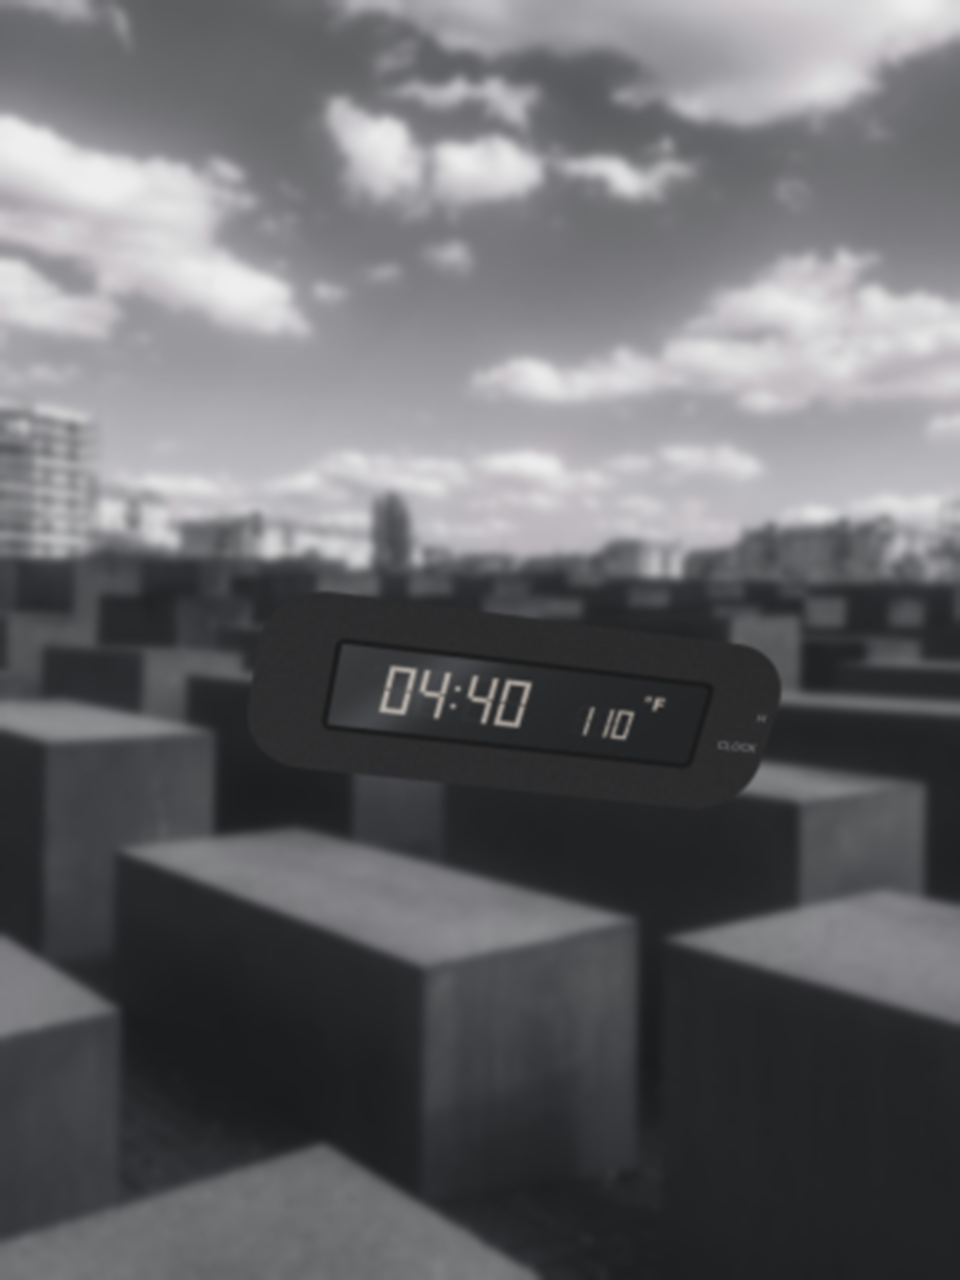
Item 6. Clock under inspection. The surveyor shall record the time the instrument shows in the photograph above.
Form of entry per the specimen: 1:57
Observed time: 4:40
